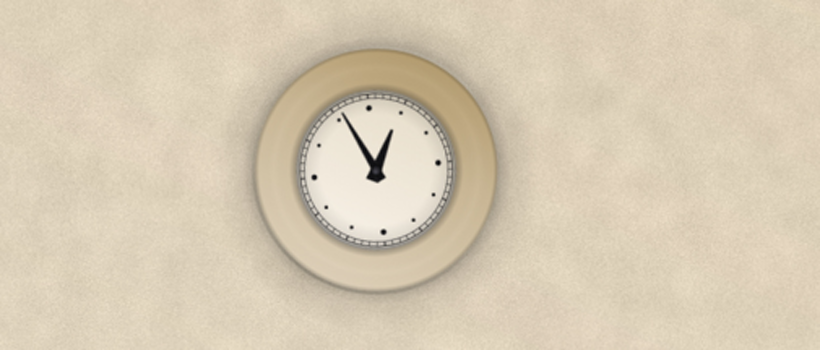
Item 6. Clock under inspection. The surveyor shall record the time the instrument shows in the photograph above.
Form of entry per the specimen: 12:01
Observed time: 12:56
